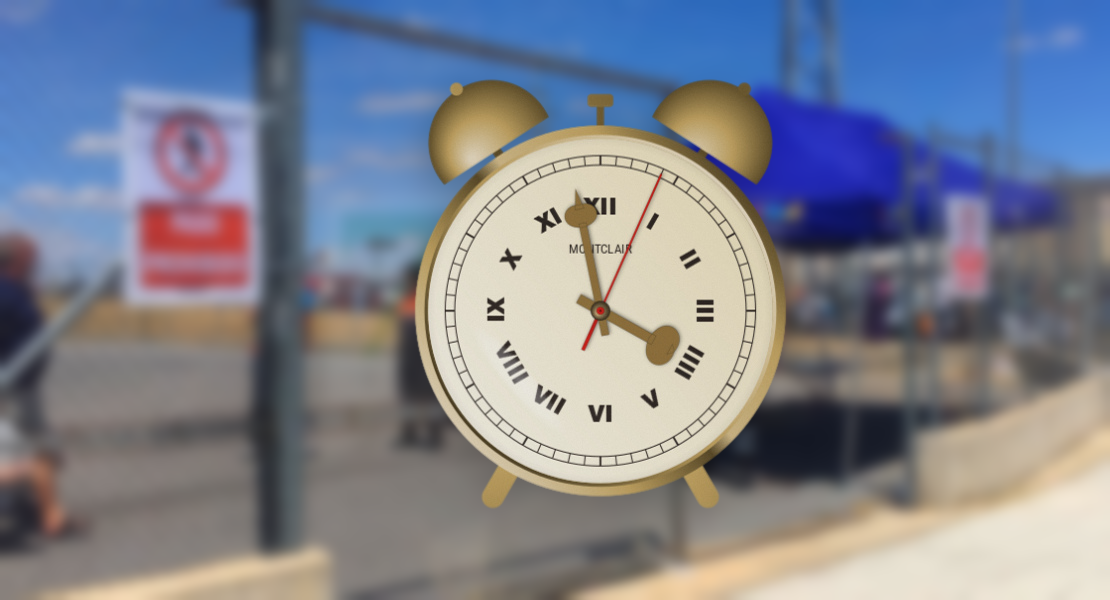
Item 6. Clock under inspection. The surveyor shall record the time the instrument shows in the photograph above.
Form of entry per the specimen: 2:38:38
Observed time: 3:58:04
